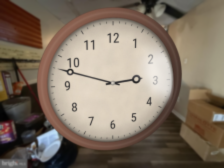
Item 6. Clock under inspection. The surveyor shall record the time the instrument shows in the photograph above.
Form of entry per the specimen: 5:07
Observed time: 2:48
